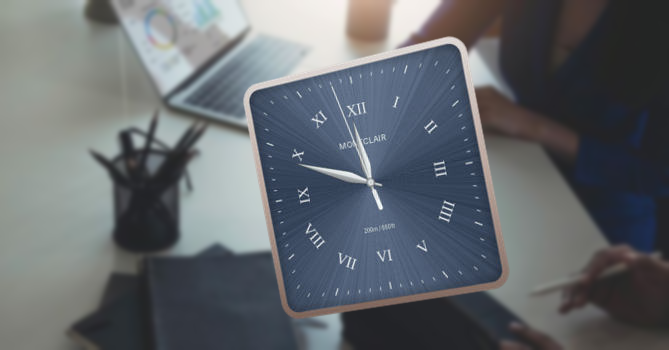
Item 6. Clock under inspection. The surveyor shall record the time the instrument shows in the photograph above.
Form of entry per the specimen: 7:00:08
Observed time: 11:48:58
